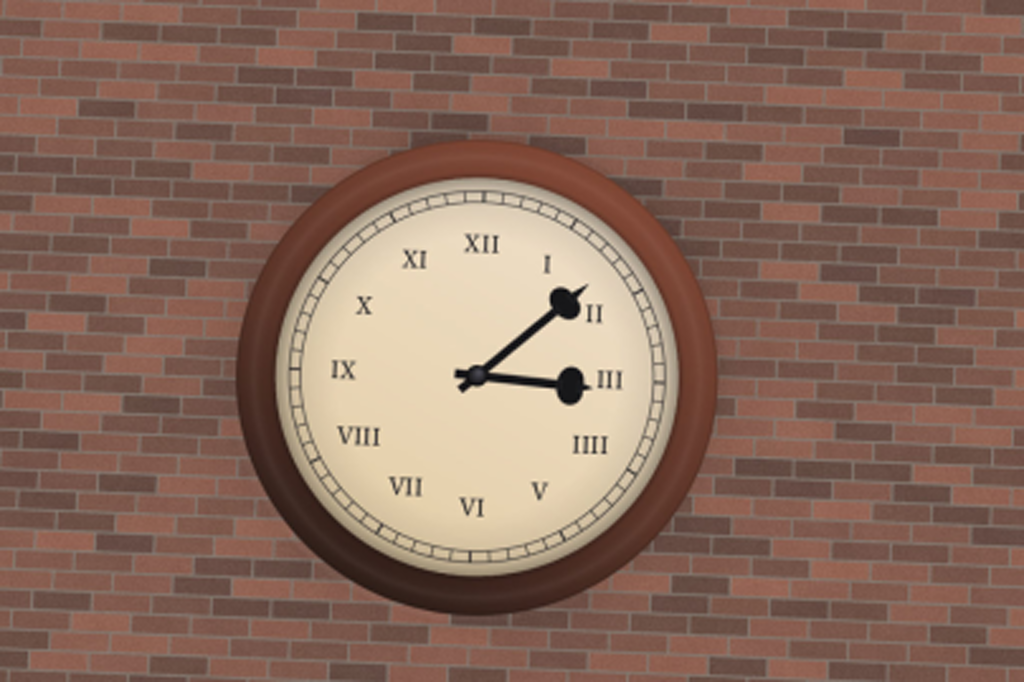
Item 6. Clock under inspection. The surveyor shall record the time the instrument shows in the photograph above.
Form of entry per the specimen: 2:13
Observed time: 3:08
